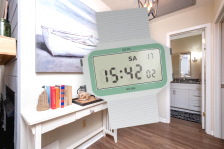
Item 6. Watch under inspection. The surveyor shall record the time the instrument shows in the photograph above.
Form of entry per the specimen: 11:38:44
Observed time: 15:42:02
